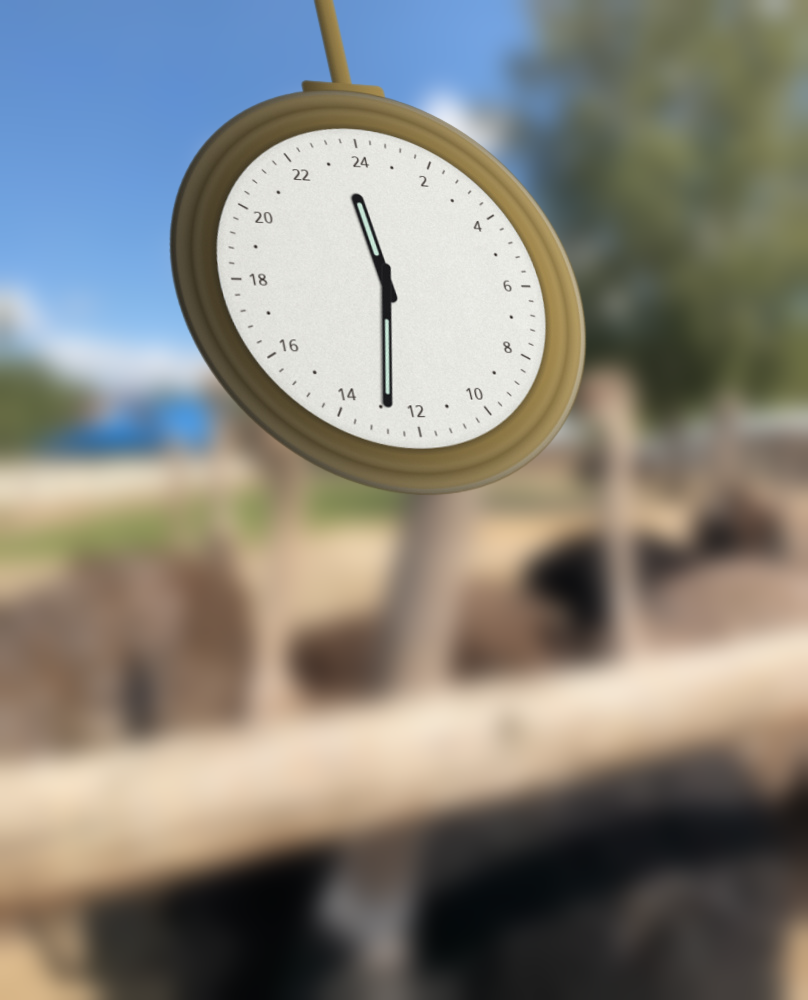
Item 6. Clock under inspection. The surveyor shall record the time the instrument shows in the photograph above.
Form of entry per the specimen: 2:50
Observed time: 23:32
